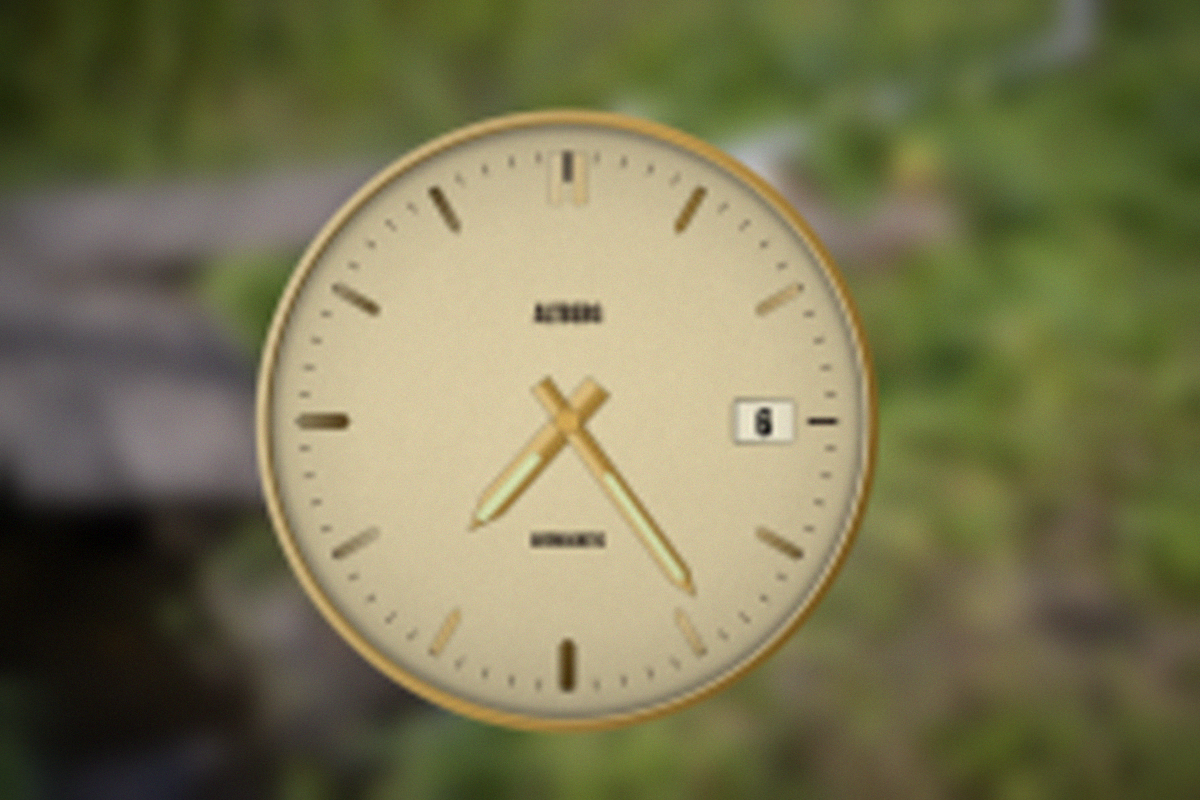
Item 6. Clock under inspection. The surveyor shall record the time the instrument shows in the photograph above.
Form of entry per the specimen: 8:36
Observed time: 7:24
